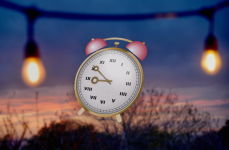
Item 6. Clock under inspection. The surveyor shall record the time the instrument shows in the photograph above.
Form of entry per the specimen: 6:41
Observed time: 8:51
